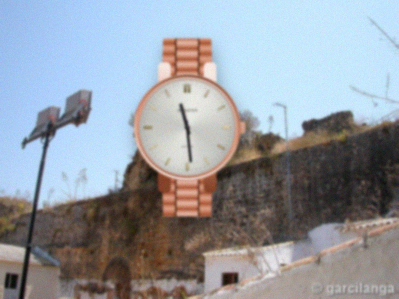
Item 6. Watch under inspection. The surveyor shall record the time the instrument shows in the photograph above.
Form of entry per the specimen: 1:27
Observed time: 11:29
